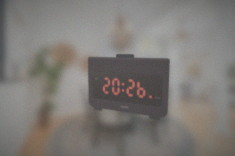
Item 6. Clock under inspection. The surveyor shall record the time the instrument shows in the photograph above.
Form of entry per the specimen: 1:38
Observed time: 20:26
